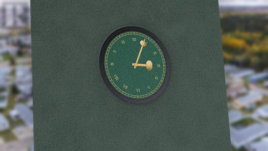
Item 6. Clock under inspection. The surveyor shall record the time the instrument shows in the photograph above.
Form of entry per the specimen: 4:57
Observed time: 3:04
